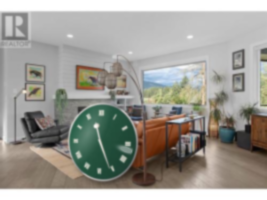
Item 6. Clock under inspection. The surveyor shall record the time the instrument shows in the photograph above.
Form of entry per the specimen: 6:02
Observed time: 11:26
